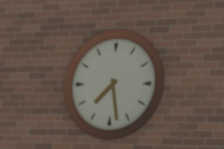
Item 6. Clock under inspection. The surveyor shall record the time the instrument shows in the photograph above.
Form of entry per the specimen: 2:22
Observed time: 7:28
